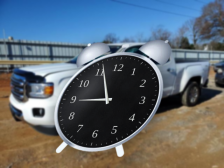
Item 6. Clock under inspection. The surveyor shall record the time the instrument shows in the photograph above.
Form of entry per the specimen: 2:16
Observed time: 8:56
